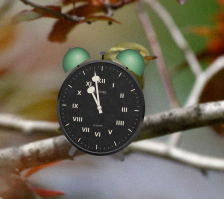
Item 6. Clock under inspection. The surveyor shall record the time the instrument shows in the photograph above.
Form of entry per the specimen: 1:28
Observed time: 10:58
